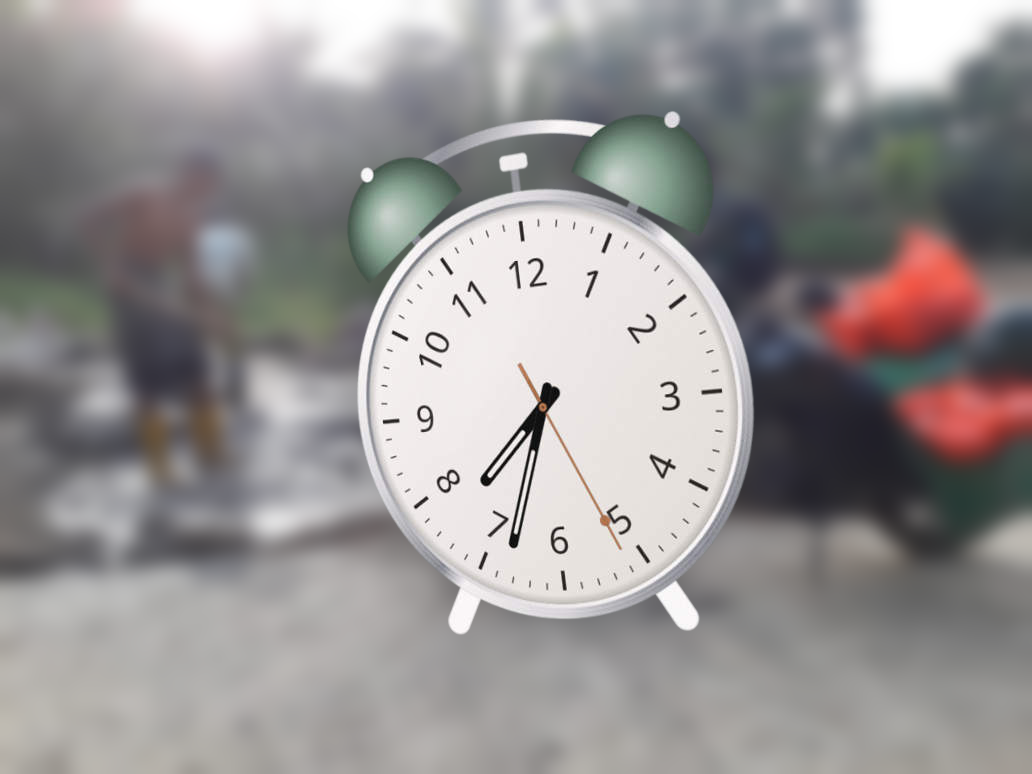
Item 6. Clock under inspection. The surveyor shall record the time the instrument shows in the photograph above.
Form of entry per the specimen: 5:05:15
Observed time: 7:33:26
